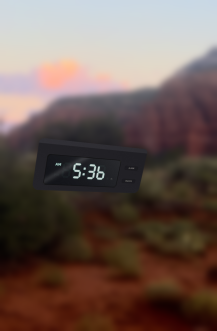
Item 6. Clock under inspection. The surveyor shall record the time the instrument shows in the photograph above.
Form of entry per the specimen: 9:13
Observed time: 5:36
